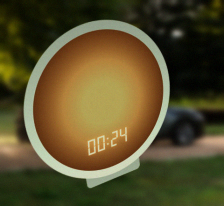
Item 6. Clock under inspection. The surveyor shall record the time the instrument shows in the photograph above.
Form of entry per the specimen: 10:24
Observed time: 0:24
